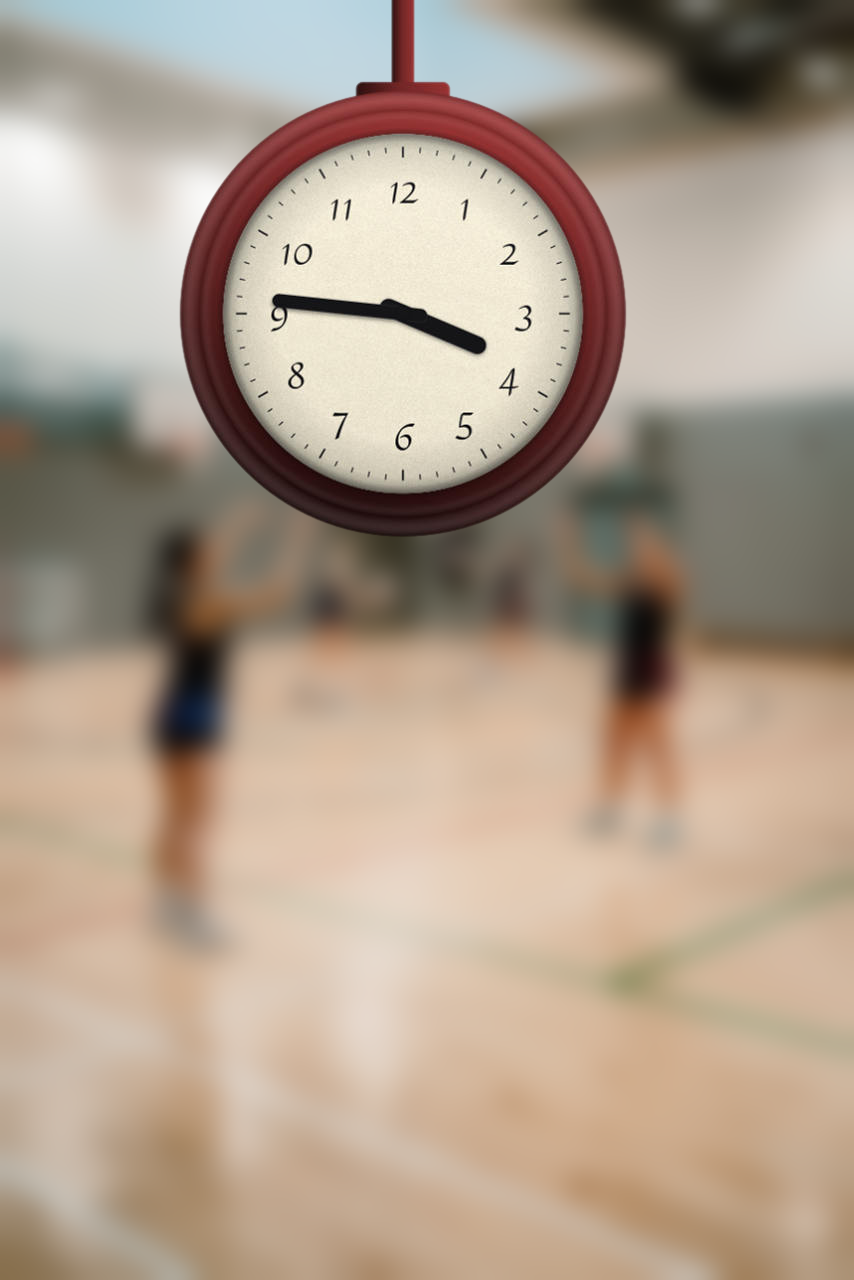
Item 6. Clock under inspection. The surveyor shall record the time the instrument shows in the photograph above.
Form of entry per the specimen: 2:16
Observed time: 3:46
